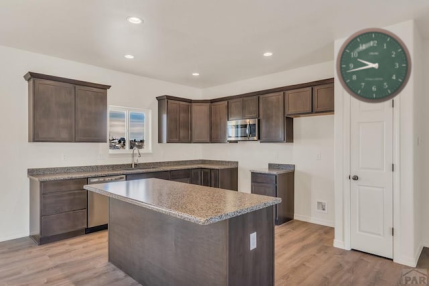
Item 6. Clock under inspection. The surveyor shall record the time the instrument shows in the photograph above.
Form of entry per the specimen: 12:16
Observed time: 9:43
